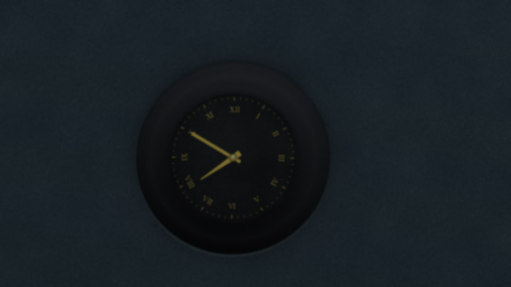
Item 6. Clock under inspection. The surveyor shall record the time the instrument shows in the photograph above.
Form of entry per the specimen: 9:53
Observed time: 7:50
